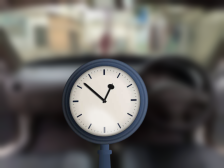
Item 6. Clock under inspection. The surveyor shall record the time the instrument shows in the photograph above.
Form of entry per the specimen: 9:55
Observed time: 12:52
